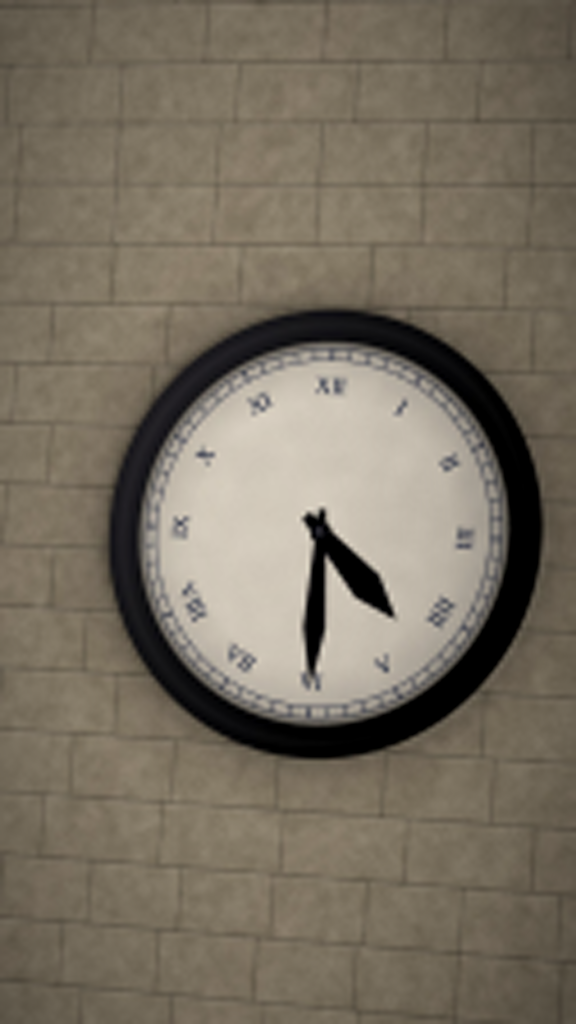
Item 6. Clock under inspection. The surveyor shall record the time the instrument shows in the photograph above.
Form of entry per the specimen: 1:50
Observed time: 4:30
